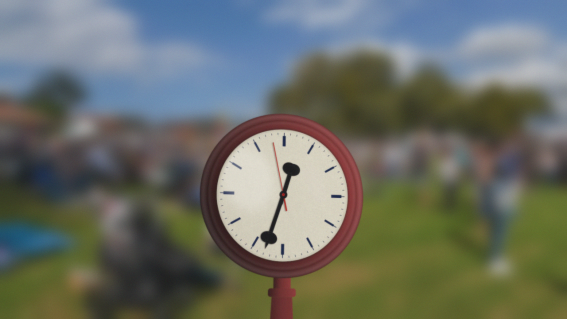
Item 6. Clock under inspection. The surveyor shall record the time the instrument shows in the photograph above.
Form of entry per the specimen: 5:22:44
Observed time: 12:32:58
